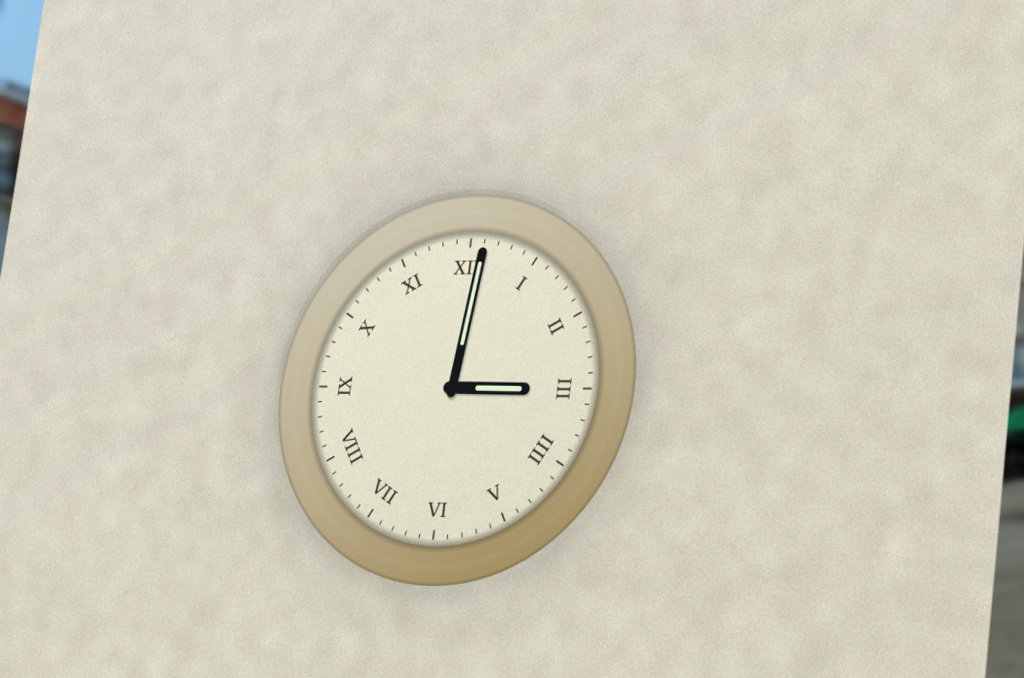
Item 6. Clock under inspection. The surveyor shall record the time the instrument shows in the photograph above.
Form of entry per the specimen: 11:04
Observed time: 3:01
